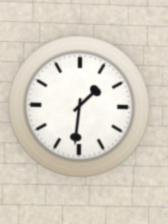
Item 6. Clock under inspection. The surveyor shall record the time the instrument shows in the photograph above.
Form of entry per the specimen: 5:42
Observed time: 1:31
